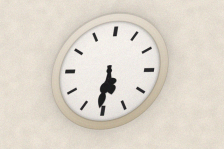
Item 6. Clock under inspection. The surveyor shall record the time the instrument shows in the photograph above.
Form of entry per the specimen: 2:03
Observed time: 5:31
